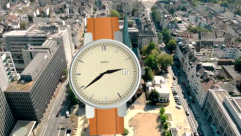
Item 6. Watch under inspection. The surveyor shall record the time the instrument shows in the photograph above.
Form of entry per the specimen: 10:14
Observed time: 2:39
